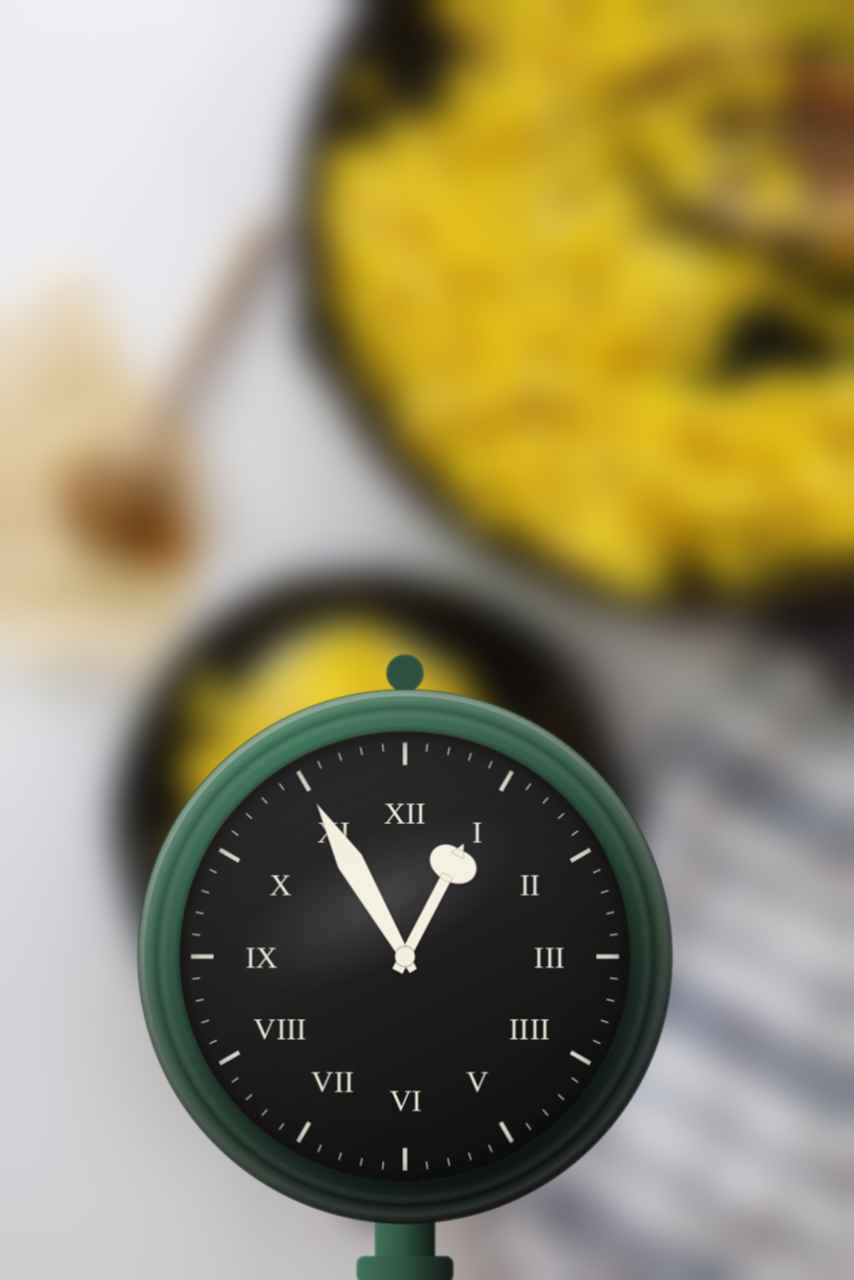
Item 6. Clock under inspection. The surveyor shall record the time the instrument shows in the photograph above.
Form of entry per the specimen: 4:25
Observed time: 12:55
